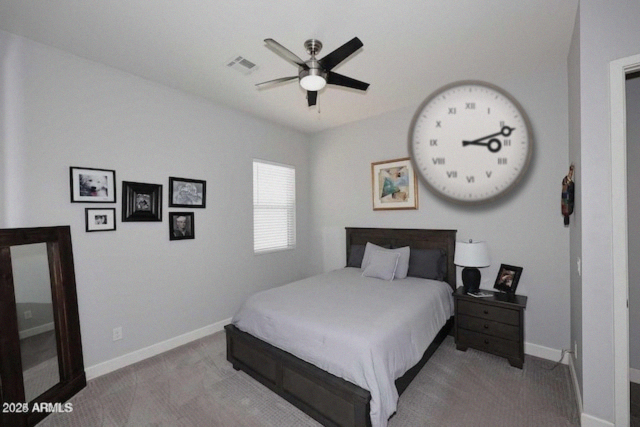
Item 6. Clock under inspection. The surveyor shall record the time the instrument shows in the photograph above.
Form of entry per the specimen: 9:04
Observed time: 3:12
